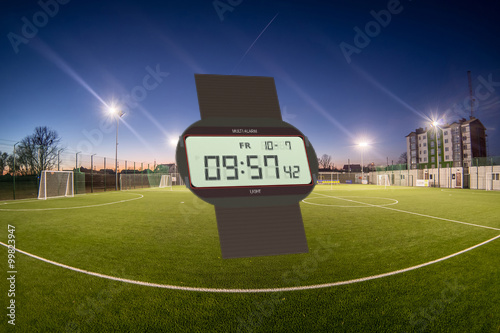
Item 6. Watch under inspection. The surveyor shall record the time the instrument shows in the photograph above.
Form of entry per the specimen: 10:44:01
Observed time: 9:57:42
